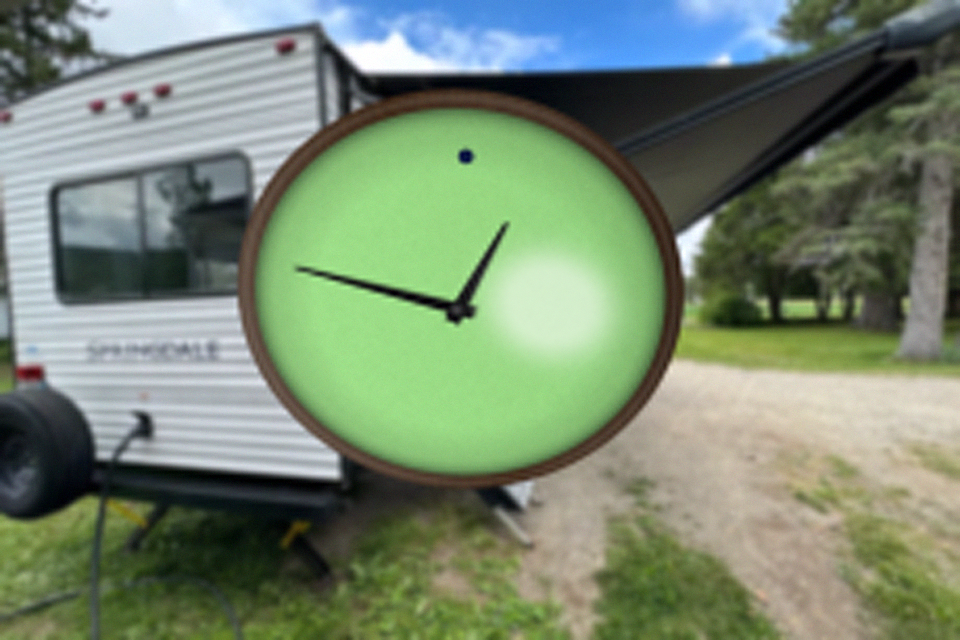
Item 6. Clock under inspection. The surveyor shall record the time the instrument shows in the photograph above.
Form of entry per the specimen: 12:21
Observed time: 12:47
